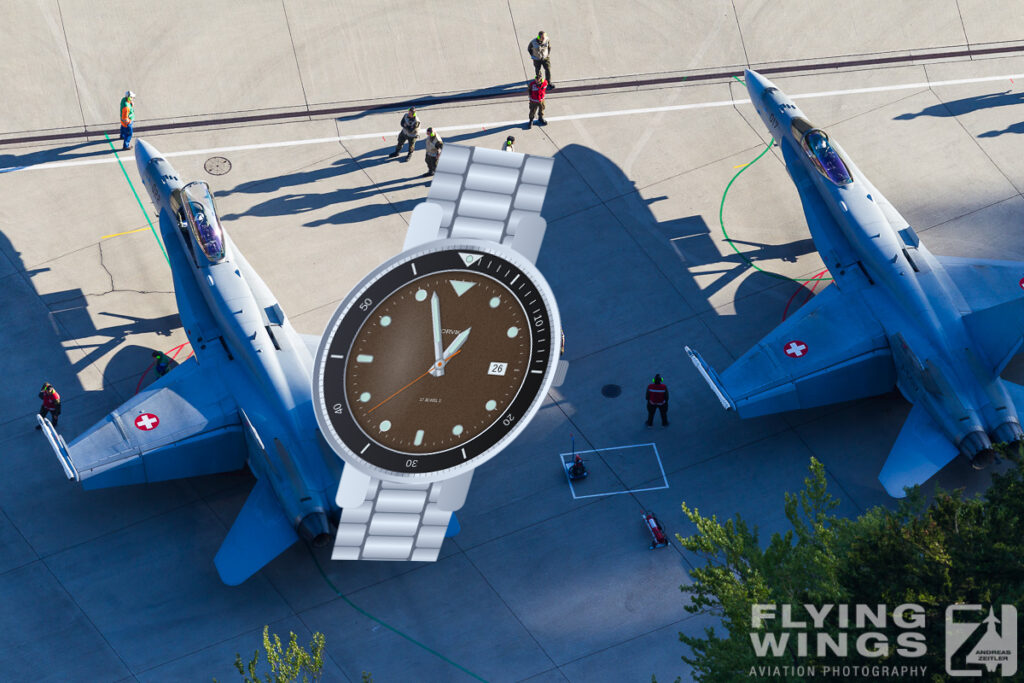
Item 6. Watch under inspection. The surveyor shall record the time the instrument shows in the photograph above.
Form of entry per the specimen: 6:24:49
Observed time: 12:56:38
